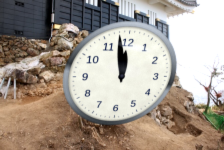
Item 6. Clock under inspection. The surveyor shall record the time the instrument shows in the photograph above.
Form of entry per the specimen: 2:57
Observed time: 11:58
